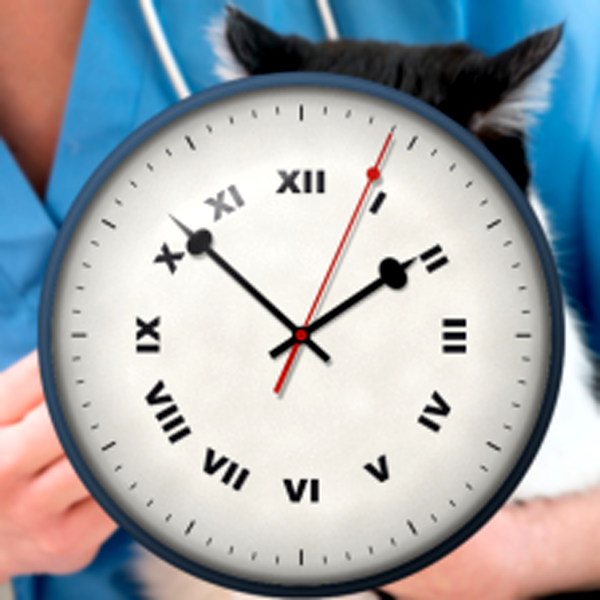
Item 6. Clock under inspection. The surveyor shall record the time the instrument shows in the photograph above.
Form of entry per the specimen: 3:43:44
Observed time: 1:52:04
